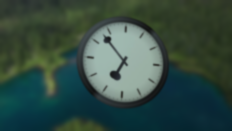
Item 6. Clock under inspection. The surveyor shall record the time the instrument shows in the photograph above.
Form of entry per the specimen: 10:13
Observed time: 6:53
